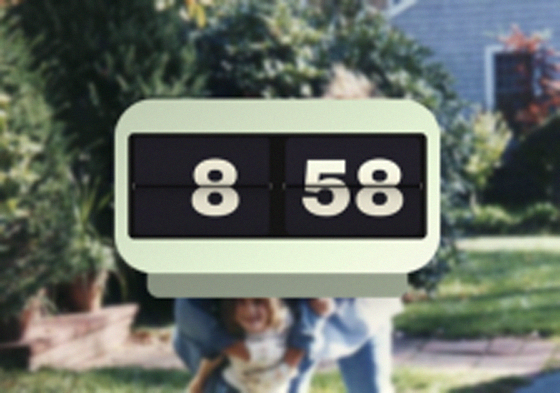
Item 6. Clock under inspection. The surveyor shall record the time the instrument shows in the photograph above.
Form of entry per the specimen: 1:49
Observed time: 8:58
